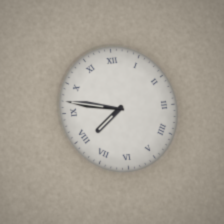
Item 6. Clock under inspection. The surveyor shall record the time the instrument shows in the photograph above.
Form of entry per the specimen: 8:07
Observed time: 7:47
